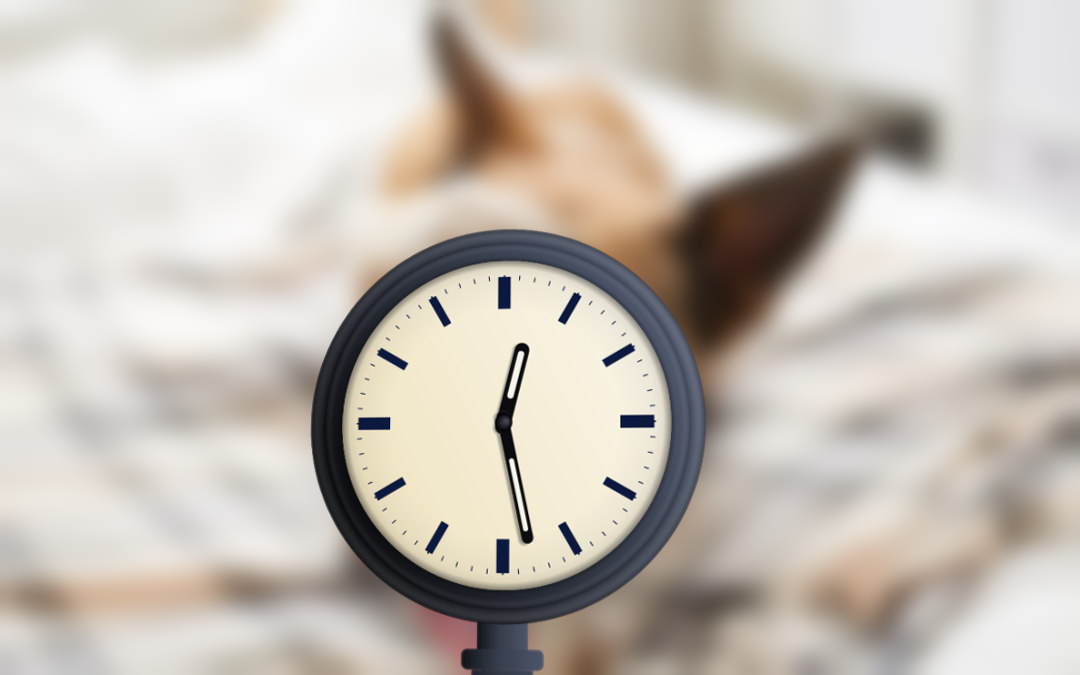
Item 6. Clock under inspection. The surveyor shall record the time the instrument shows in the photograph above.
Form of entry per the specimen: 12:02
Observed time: 12:28
